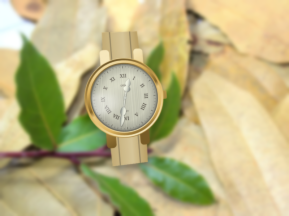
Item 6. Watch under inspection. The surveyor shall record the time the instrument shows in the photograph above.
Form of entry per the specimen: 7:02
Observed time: 12:32
